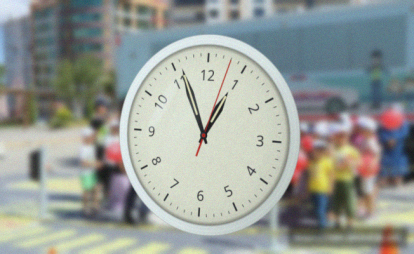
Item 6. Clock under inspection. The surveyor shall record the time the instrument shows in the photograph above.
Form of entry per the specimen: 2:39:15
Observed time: 12:56:03
